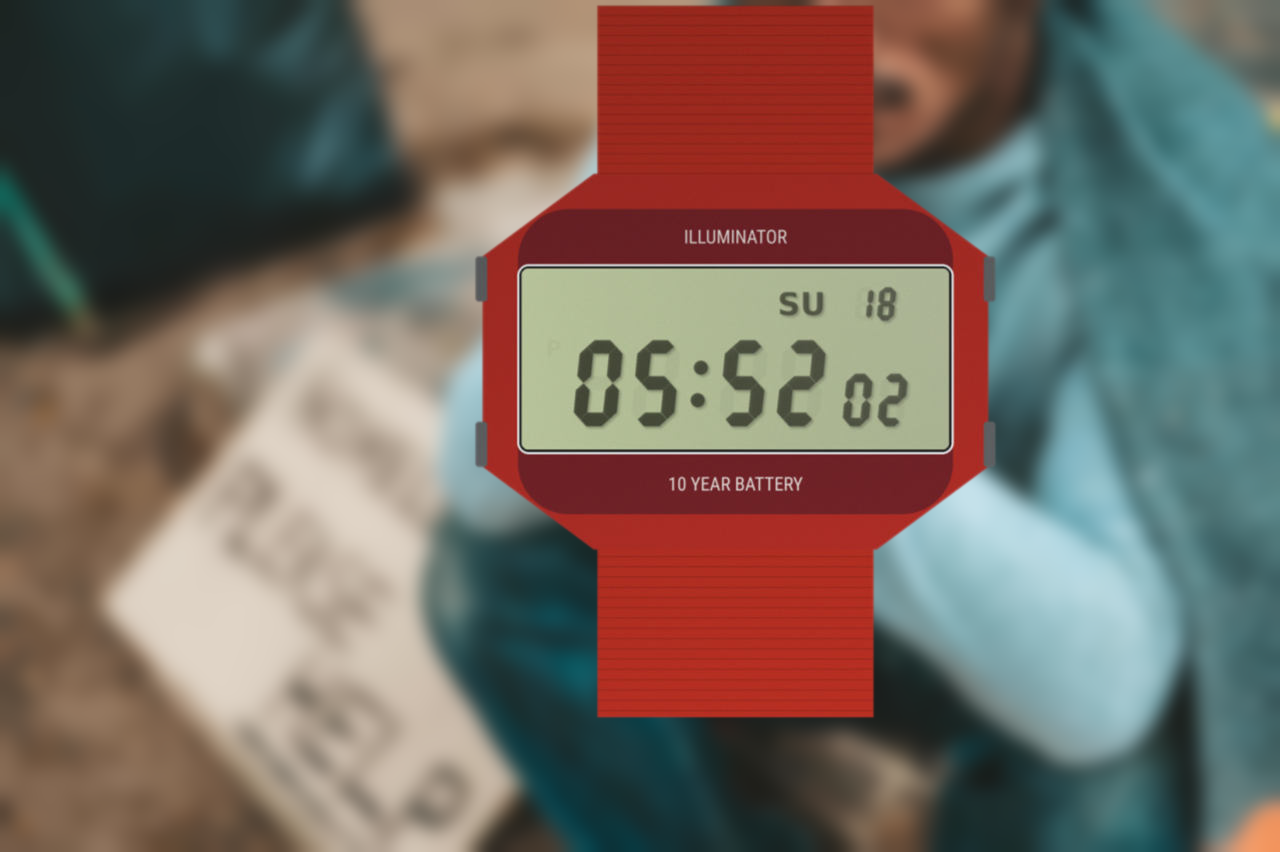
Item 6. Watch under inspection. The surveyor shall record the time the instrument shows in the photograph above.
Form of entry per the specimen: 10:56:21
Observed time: 5:52:02
